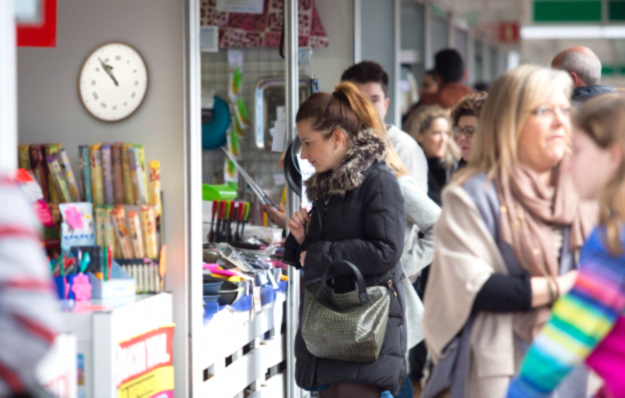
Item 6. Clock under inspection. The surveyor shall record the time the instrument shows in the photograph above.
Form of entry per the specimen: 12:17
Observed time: 10:53
